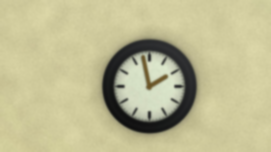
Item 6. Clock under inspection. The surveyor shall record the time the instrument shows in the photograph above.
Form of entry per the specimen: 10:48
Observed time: 1:58
